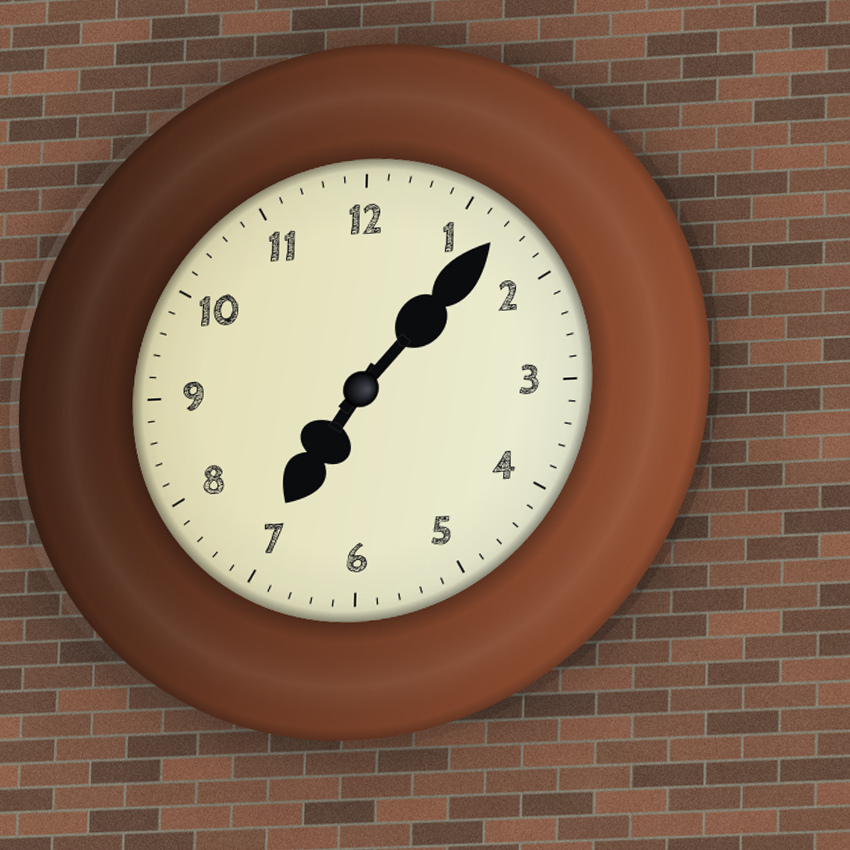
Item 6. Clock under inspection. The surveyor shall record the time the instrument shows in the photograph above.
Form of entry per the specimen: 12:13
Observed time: 7:07
